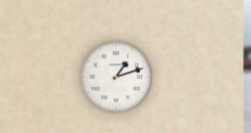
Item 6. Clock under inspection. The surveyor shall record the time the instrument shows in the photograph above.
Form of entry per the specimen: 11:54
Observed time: 1:12
